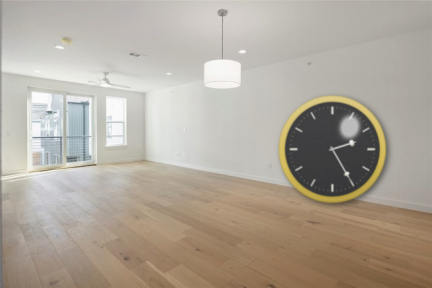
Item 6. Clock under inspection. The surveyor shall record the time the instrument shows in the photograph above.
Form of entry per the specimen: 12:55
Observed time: 2:25
